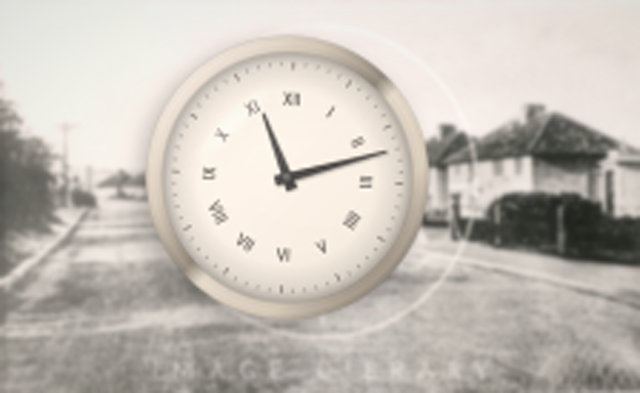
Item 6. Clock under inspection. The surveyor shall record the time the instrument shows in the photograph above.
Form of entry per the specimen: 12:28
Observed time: 11:12
